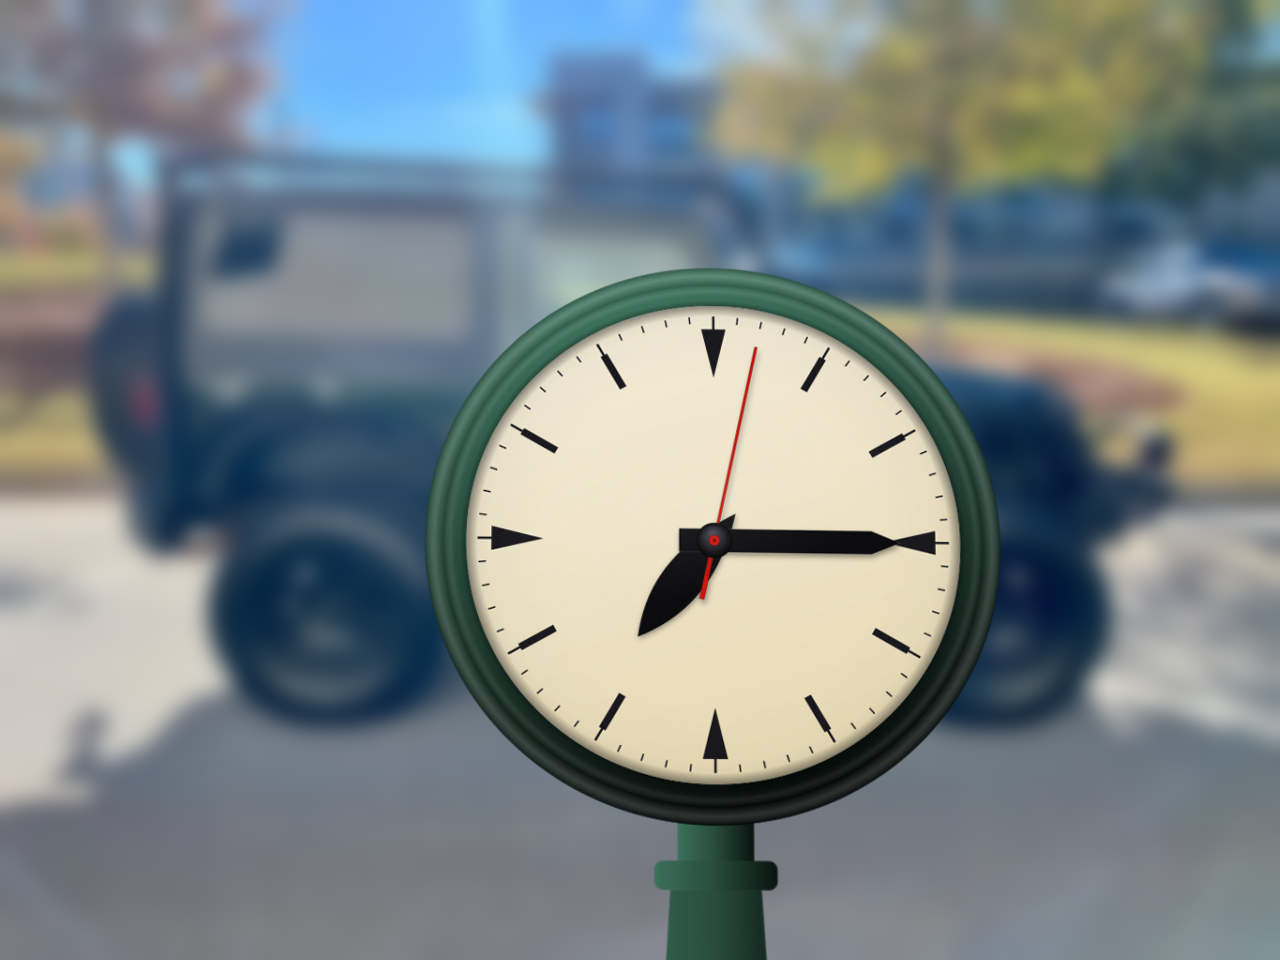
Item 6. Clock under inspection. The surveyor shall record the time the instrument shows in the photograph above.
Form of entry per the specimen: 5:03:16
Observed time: 7:15:02
